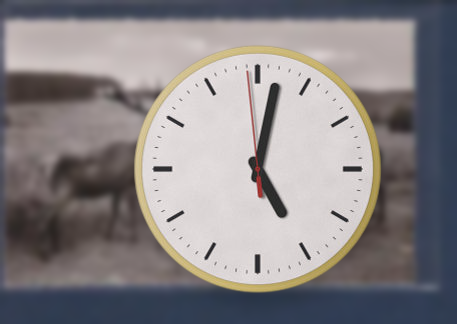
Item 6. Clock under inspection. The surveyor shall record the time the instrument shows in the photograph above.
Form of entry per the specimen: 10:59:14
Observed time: 5:01:59
